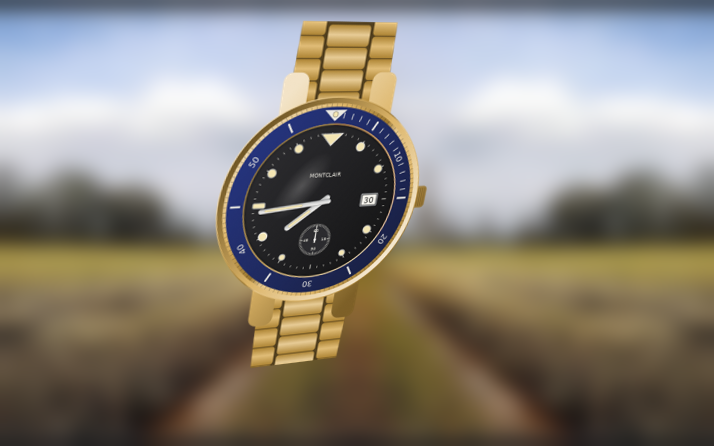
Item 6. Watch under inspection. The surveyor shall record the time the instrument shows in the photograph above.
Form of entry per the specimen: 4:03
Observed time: 7:44
